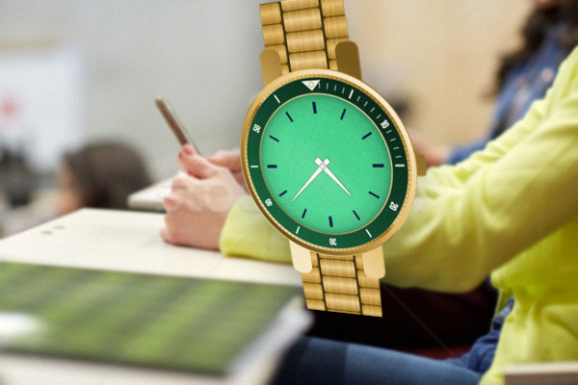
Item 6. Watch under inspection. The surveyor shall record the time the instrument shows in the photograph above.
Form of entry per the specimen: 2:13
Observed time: 4:38
